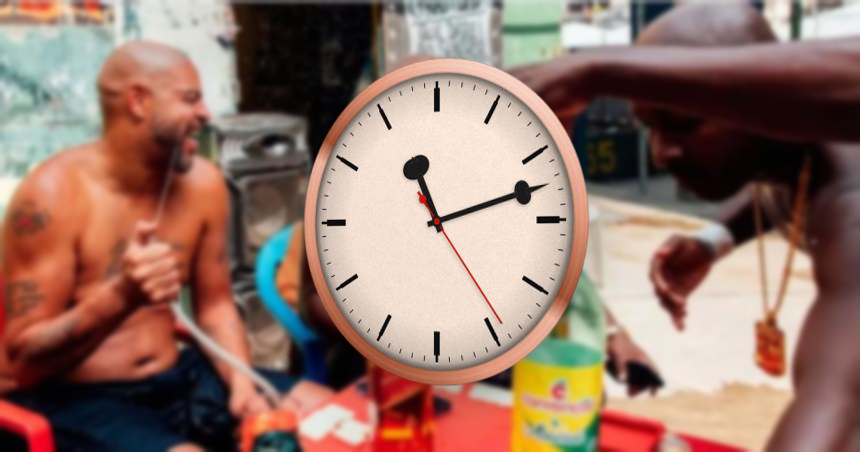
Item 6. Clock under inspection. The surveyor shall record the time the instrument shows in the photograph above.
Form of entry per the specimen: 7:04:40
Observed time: 11:12:24
